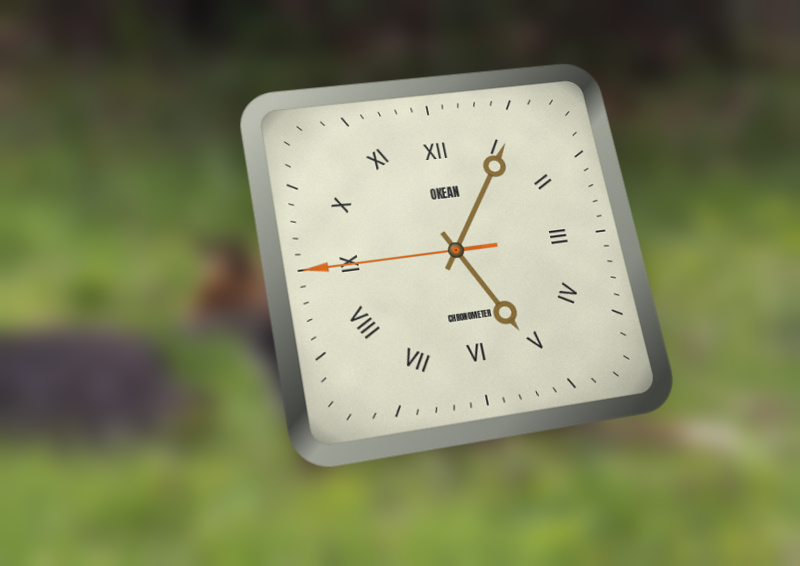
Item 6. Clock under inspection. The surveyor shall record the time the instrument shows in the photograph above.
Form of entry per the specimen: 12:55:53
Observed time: 5:05:45
